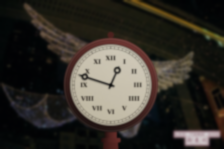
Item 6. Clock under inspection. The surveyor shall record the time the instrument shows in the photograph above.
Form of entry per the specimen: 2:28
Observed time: 12:48
